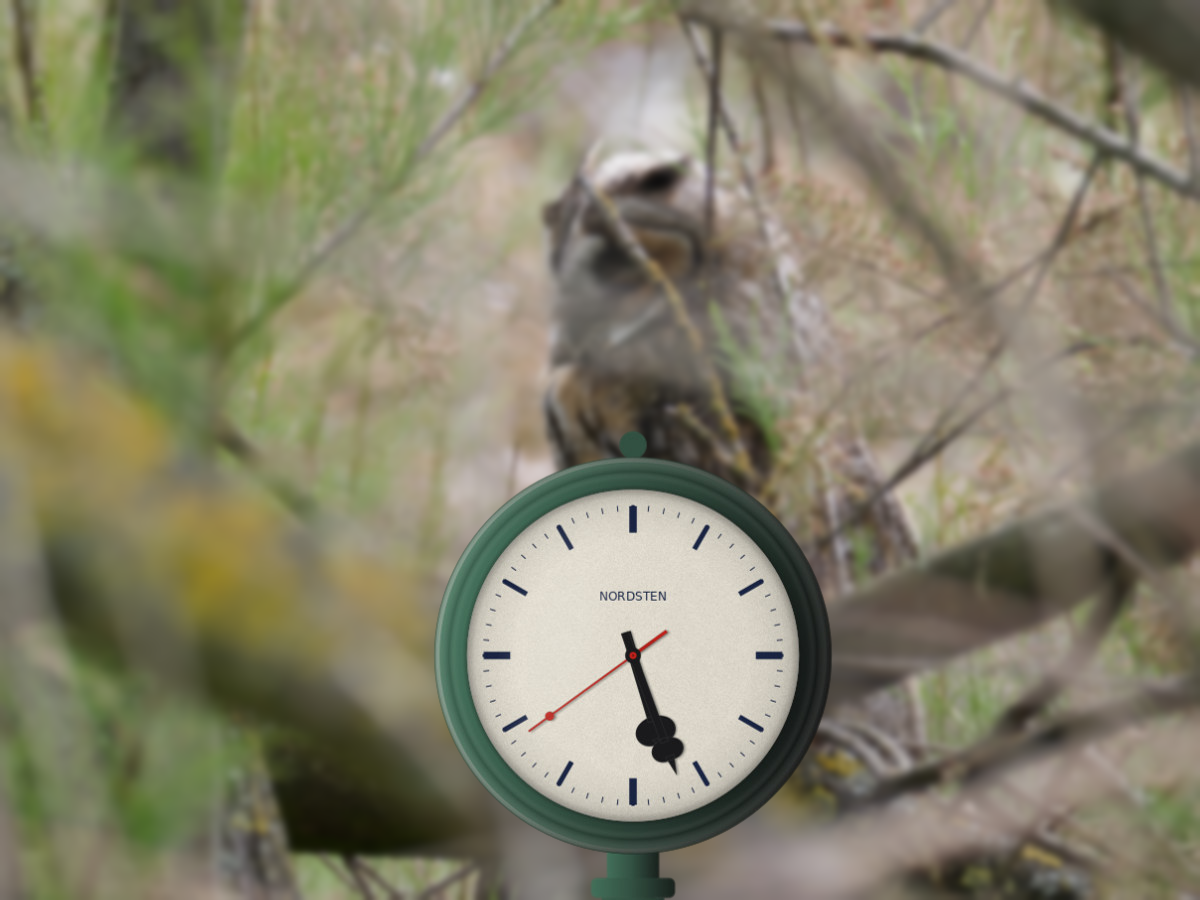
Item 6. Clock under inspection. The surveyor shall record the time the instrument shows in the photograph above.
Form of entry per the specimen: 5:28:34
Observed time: 5:26:39
